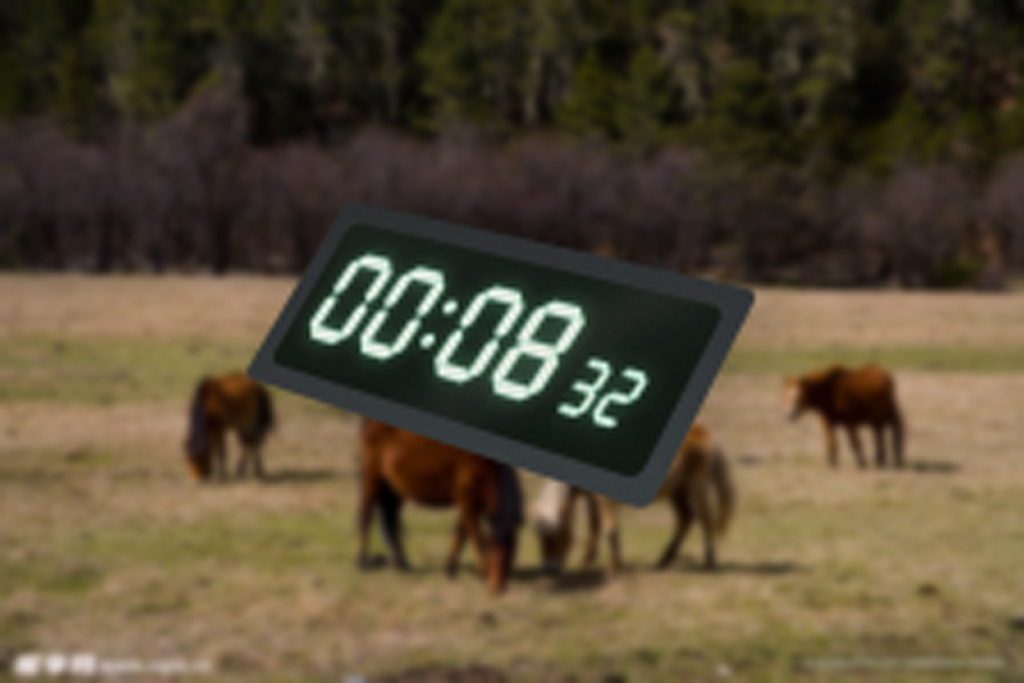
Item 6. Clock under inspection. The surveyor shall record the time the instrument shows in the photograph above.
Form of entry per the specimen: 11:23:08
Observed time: 0:08:32
